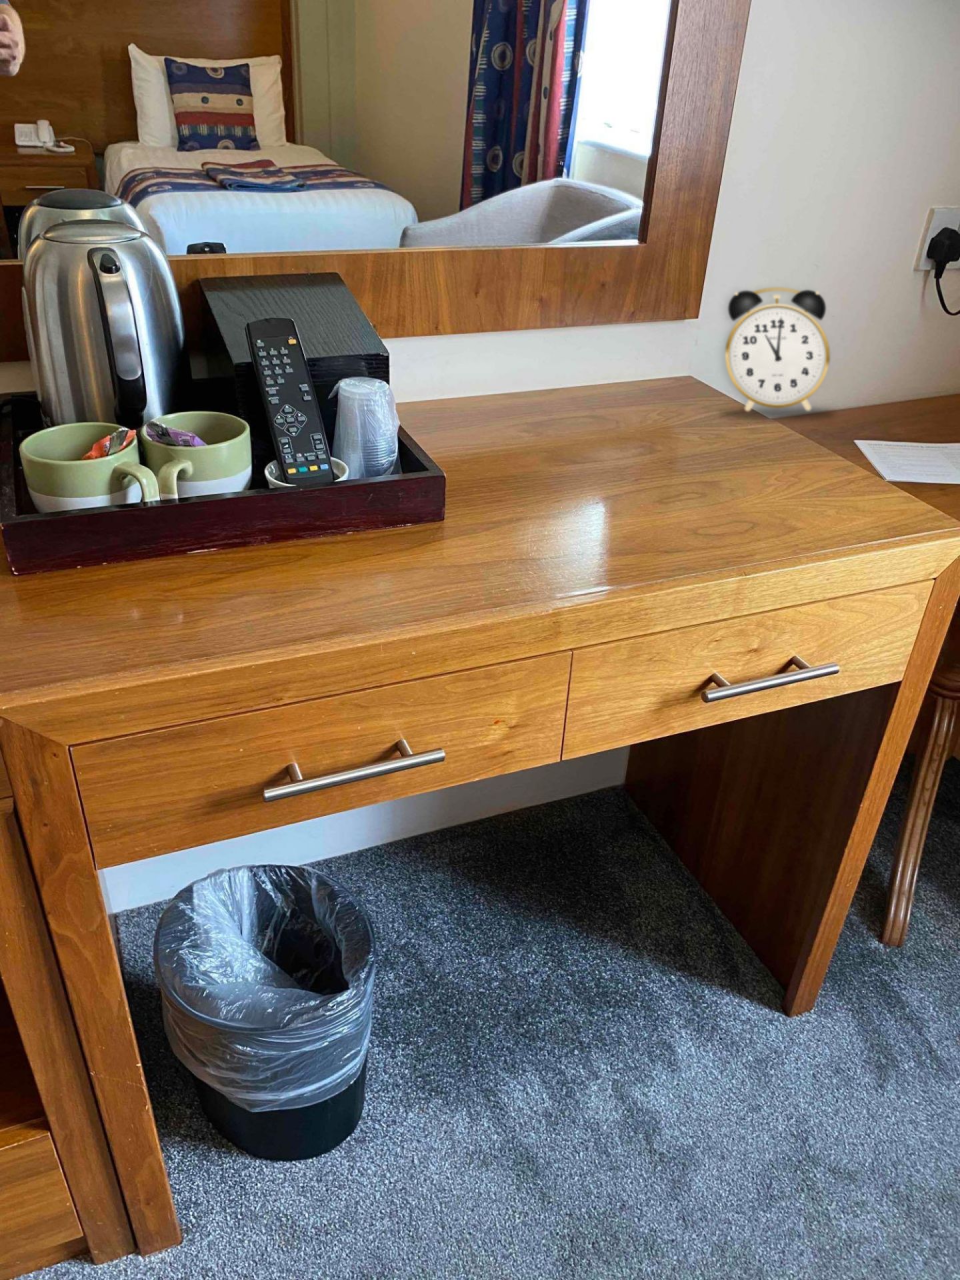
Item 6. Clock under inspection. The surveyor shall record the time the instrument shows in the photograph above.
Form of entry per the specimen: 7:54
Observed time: 11:01
